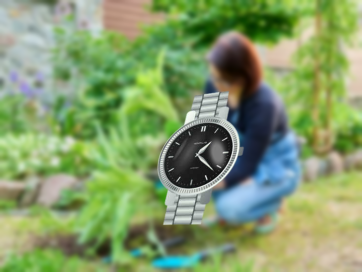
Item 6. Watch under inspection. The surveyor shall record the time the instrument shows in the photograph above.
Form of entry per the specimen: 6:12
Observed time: 1:22
